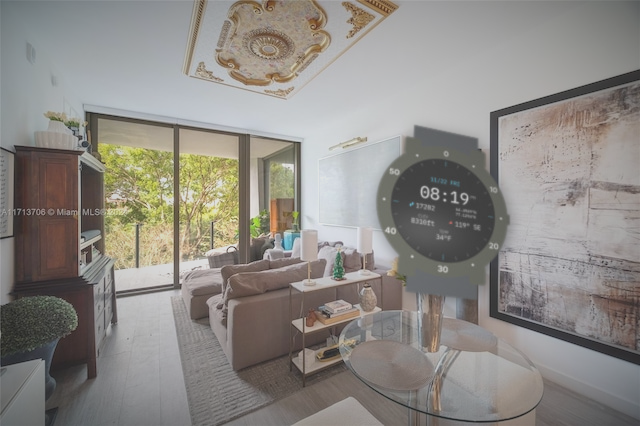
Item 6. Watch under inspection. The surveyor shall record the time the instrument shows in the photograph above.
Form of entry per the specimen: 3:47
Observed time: 8:19
